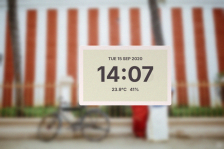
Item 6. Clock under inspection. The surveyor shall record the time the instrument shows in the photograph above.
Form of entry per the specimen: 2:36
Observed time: 14:07
